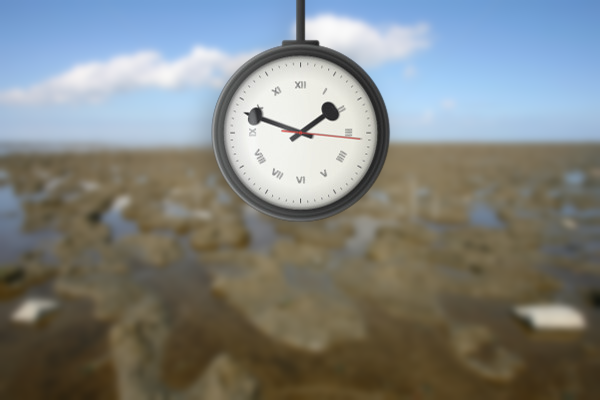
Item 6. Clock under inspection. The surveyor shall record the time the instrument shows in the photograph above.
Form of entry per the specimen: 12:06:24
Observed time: 1:48:16
